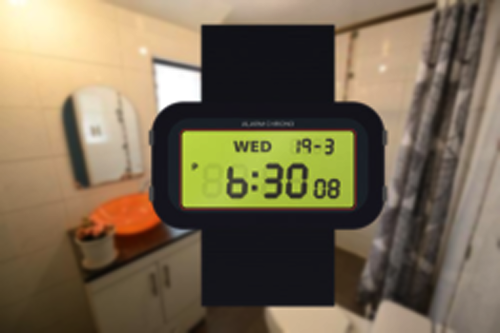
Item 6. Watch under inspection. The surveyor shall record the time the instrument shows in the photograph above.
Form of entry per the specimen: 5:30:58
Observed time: 6:30:08
